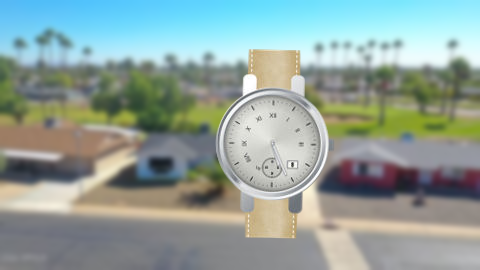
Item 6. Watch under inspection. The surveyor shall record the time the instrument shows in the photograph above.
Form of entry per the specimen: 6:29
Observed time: 5:26
